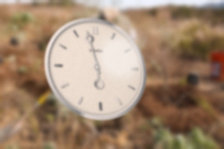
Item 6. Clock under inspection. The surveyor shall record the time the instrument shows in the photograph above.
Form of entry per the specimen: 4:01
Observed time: 5:58
